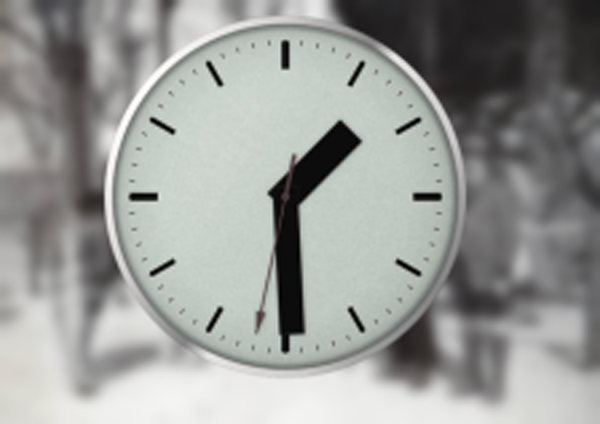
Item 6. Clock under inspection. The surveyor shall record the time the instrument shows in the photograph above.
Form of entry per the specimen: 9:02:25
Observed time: 1:29:32
